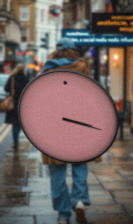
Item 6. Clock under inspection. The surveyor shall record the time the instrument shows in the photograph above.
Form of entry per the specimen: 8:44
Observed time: 3:17
